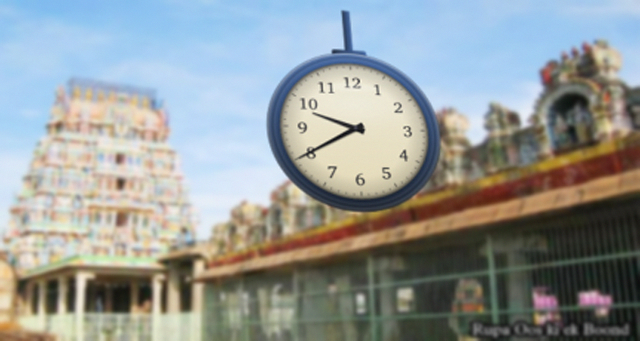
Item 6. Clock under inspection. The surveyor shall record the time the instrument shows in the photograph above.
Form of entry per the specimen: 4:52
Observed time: 9:40
